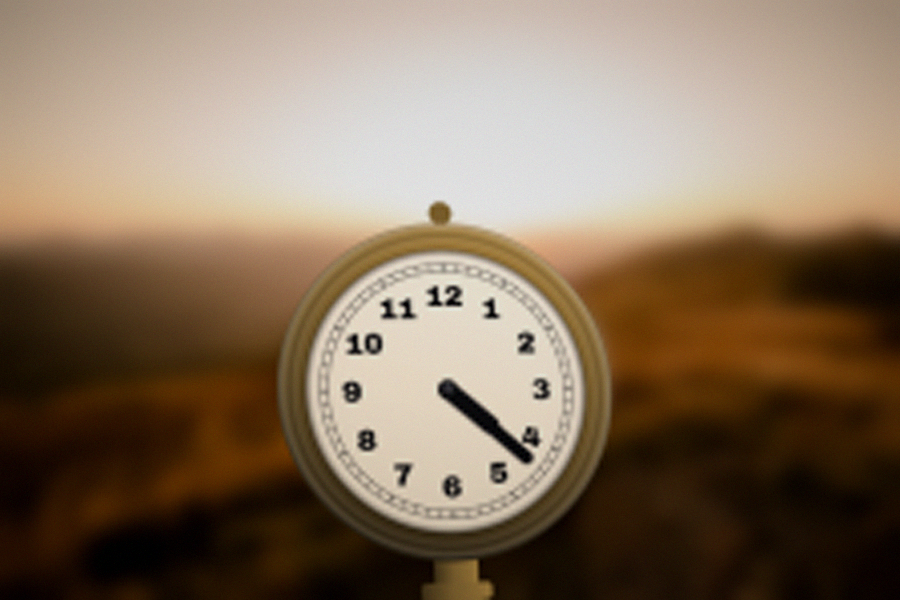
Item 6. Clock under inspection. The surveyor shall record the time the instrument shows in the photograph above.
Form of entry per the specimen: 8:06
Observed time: 4:22
